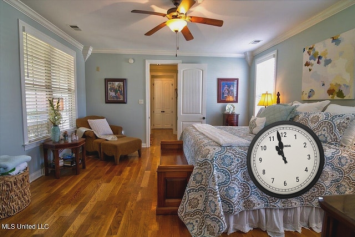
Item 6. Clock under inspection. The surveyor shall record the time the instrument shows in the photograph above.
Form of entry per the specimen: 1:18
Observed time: 10:58
